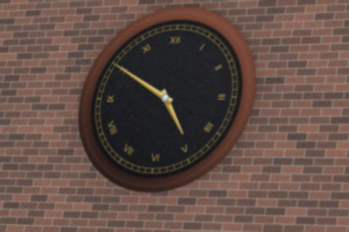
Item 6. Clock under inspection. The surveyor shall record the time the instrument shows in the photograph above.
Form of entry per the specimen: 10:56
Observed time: 4:50
